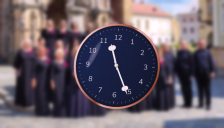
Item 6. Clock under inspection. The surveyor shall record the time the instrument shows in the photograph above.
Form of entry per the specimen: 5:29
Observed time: 11:26
